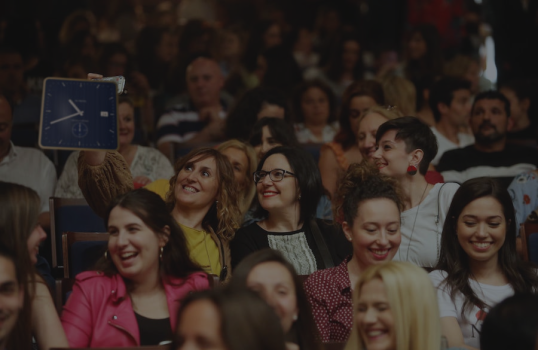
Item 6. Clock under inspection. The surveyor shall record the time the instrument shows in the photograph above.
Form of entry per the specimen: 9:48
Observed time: 10:41
